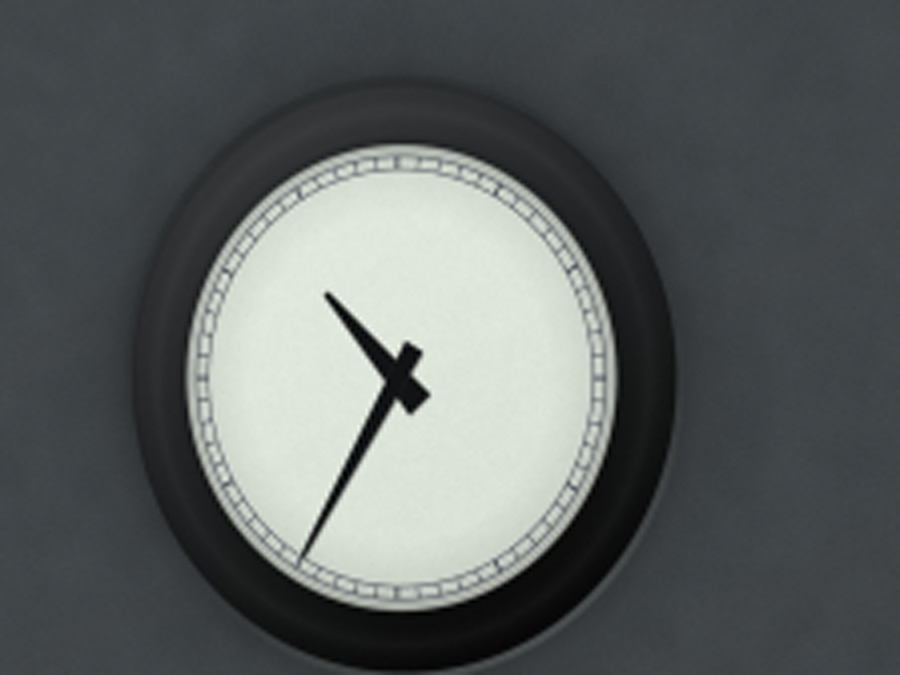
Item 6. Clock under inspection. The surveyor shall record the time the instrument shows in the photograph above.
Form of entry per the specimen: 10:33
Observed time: 10:35
